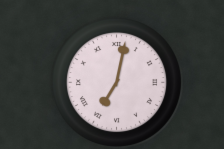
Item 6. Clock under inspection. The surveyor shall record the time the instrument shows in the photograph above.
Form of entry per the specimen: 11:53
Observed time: 7:02
